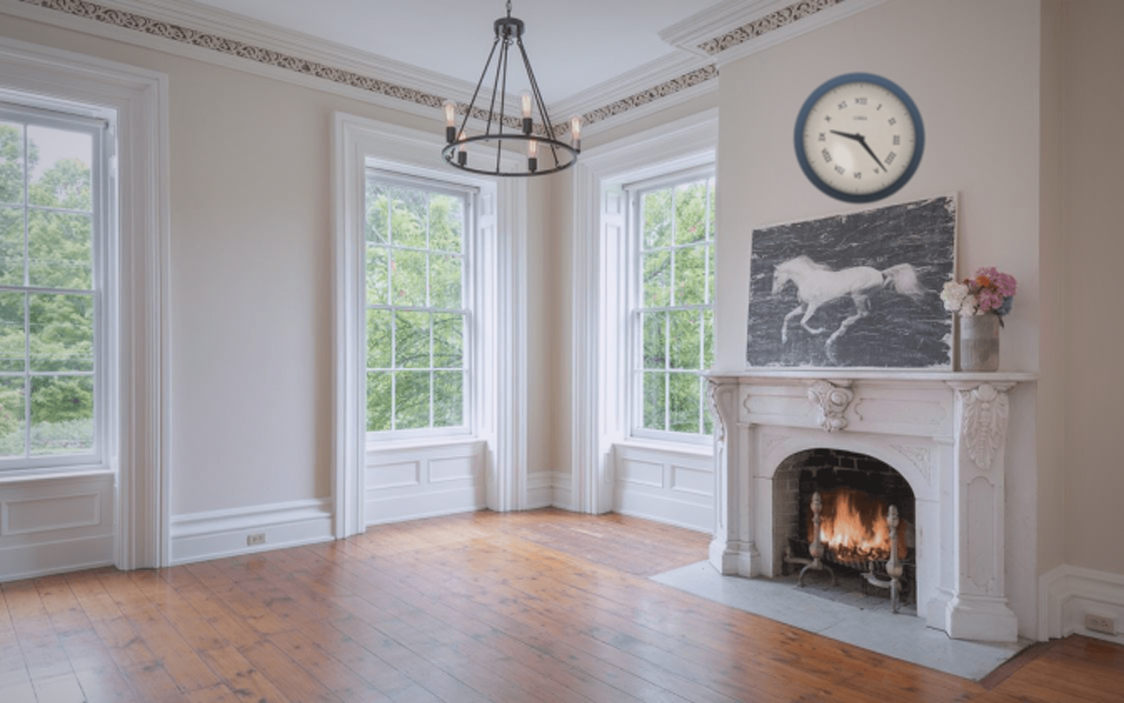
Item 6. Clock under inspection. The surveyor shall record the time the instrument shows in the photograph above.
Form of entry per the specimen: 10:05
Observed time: 9:23
